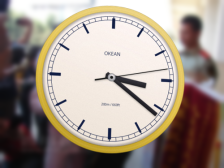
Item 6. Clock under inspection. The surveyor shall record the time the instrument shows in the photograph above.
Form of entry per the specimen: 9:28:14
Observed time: 3:21:13
